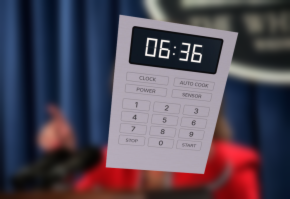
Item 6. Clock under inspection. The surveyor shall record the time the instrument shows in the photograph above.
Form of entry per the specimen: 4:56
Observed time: 6:36
